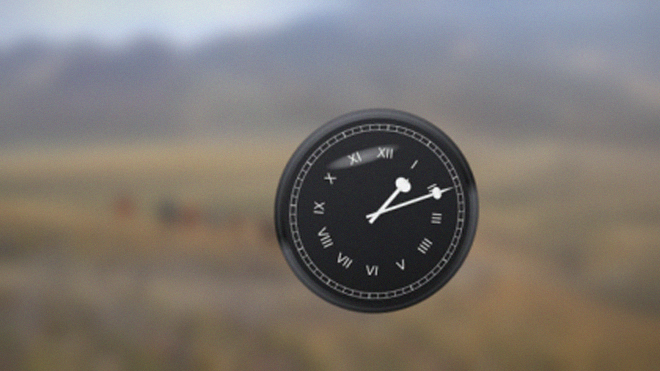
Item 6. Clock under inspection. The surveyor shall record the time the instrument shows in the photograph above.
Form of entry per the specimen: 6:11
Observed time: 1:11
